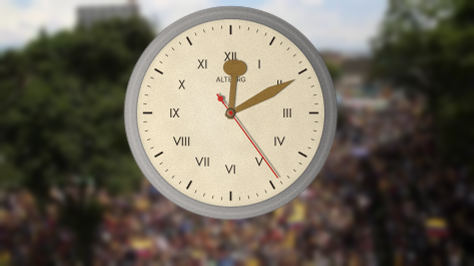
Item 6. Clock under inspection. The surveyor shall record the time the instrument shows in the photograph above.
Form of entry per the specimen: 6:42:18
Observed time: 12:10:24
